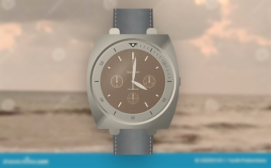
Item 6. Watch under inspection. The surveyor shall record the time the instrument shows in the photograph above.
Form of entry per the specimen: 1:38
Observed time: 4:01
